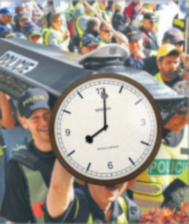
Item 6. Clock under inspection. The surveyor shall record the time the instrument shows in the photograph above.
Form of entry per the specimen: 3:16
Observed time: 8:01
